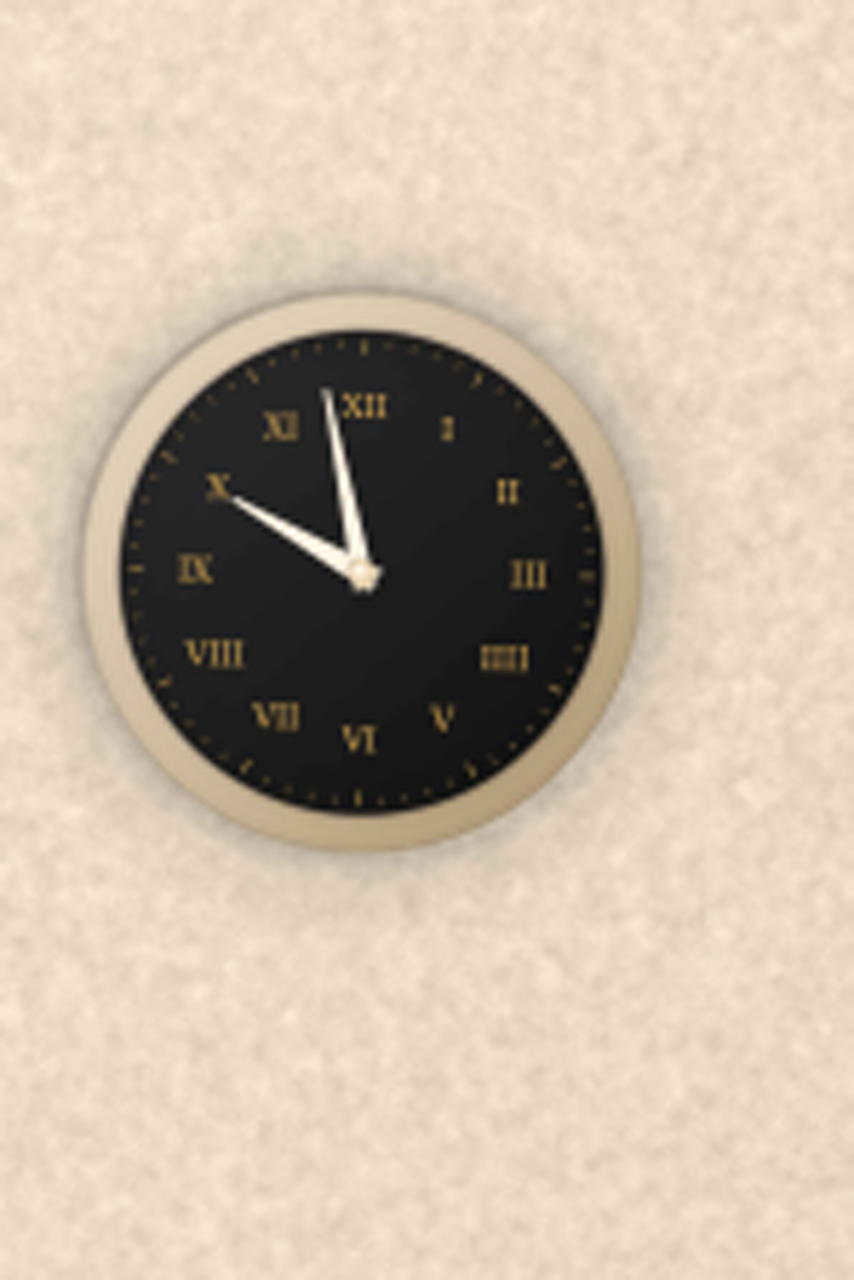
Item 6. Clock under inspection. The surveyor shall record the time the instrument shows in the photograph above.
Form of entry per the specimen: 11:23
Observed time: 9:58
